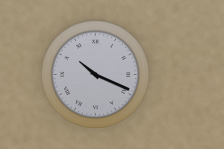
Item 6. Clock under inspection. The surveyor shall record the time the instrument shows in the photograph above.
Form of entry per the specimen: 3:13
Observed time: 10:19
